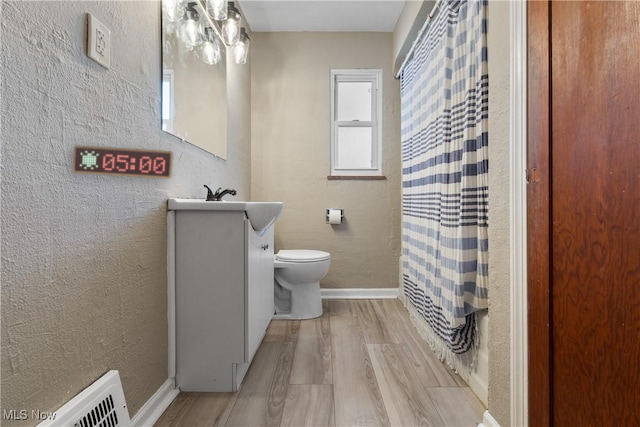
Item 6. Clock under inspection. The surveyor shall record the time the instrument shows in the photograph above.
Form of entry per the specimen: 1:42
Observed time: 5:00
